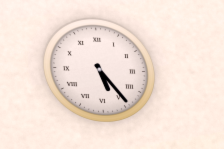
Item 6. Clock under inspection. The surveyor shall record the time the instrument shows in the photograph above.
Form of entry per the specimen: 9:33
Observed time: 5:24
